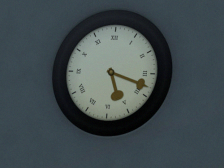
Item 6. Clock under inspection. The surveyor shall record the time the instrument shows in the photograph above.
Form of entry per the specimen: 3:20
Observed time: 5:18
